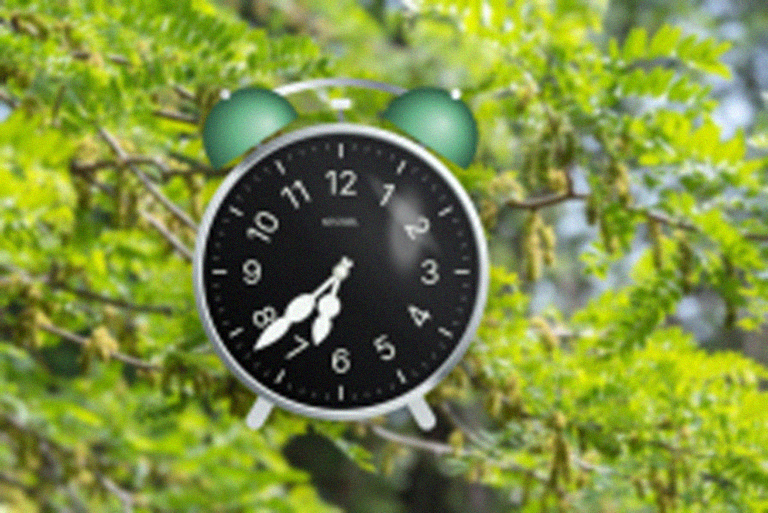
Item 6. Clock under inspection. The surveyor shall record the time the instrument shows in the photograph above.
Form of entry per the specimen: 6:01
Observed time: 6:38
